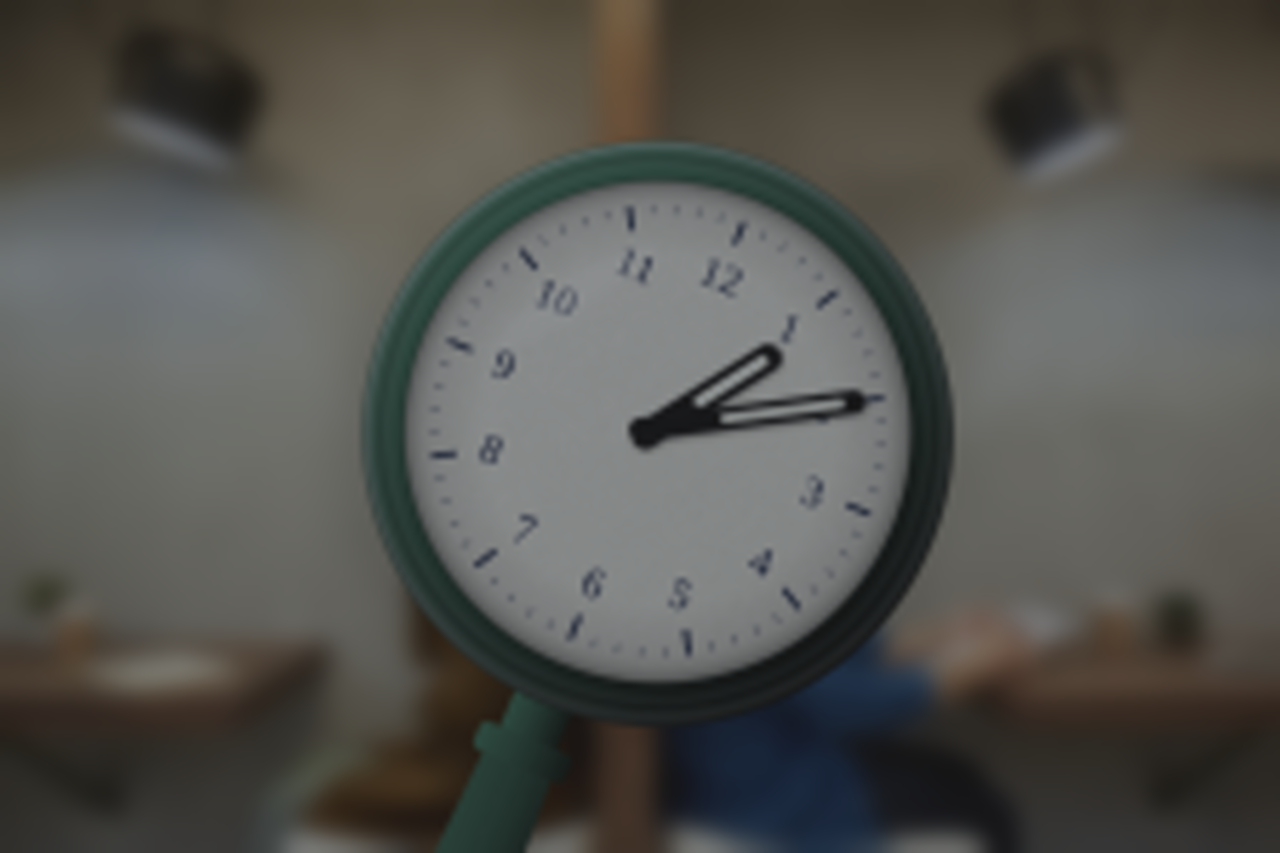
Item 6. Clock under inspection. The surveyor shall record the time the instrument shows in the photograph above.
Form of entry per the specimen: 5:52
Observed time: 1:10
